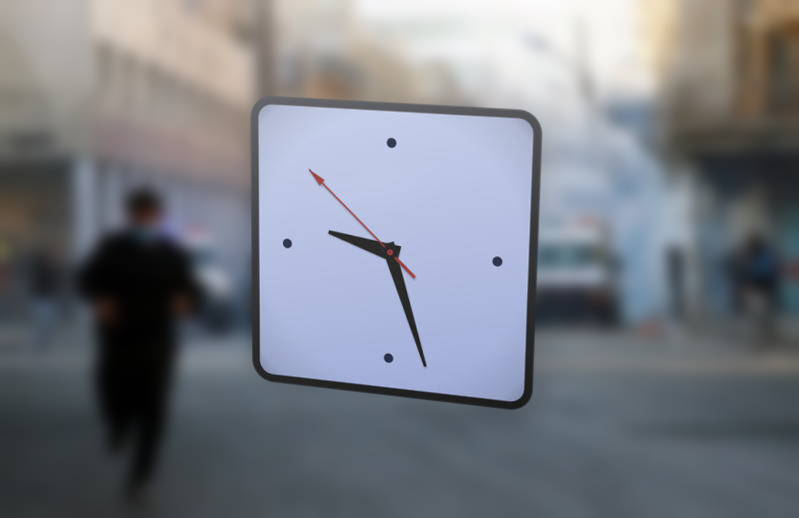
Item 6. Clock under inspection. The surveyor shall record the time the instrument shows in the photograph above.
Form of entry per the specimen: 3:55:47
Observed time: 9:26:52
